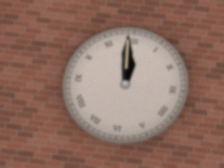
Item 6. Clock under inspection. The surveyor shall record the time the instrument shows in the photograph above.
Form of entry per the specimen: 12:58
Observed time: 11:59
